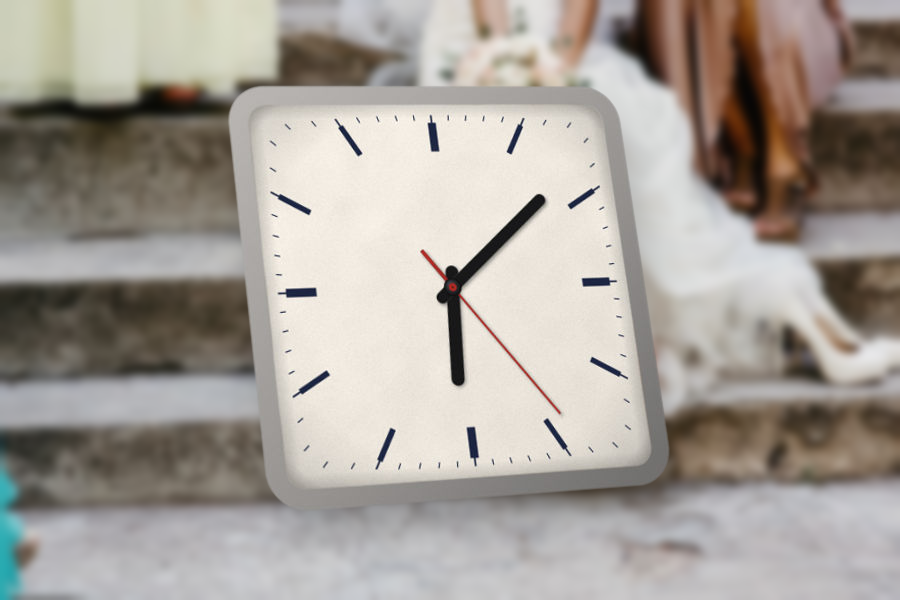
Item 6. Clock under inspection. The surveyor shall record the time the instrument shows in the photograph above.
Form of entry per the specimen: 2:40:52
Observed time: 6:08:24
